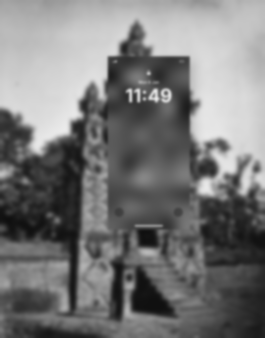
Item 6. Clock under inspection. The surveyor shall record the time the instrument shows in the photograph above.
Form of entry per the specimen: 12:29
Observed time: 11:49
